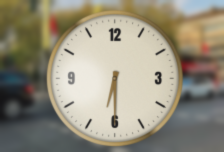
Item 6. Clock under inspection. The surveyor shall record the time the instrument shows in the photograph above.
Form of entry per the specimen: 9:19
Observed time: 6:30
